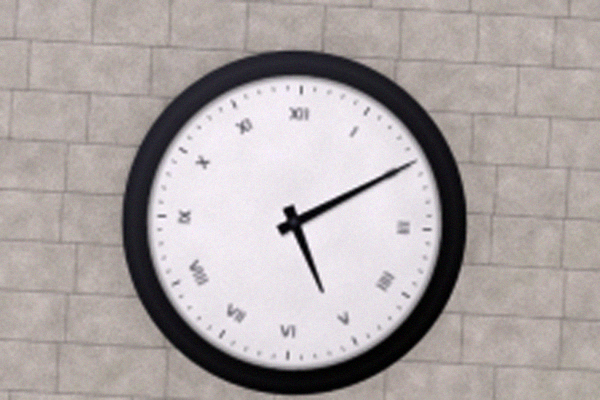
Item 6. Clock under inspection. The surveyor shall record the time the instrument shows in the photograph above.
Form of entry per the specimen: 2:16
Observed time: 5:10
